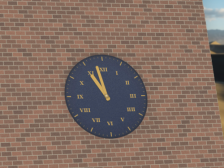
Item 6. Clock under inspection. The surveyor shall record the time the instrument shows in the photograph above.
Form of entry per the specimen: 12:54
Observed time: 10:58
